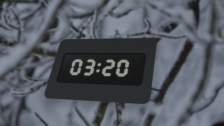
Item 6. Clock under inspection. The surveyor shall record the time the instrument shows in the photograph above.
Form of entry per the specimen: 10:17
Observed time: 3:20
